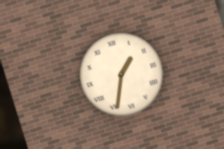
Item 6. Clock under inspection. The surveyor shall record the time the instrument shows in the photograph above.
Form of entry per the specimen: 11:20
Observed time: 1:34
